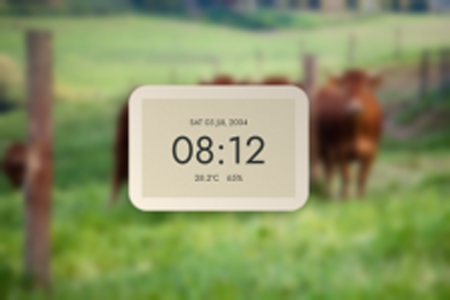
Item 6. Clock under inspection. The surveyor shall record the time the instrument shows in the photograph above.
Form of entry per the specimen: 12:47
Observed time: 8:12
